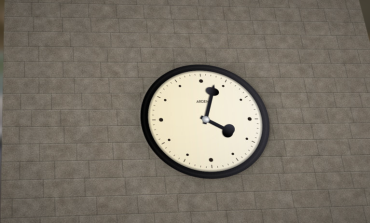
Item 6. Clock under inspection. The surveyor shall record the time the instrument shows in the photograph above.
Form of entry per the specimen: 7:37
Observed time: 4:03
